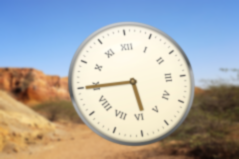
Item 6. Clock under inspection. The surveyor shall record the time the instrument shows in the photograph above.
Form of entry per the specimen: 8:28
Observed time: 5:45
